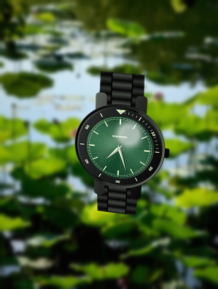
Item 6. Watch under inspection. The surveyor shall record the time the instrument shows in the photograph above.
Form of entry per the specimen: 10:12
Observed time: 7:27
